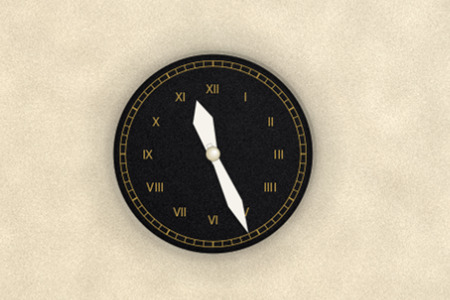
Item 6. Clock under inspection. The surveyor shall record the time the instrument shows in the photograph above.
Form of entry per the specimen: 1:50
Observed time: 11:26
